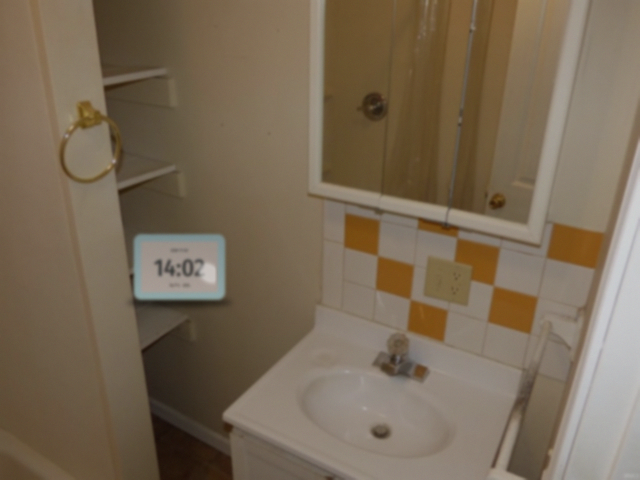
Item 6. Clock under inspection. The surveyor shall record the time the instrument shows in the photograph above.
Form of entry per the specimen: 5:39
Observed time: 14:02
